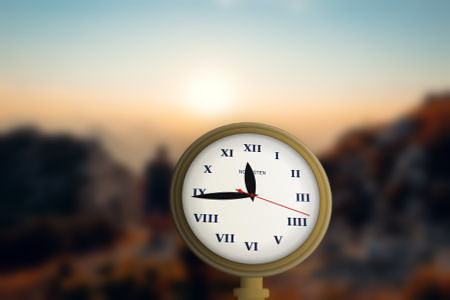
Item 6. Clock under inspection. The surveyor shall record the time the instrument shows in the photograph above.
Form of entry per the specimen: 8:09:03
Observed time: 11:44:18
